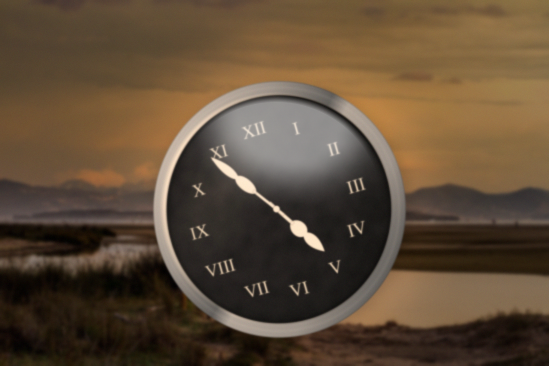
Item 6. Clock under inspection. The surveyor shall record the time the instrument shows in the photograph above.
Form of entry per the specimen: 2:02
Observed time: 4:54
